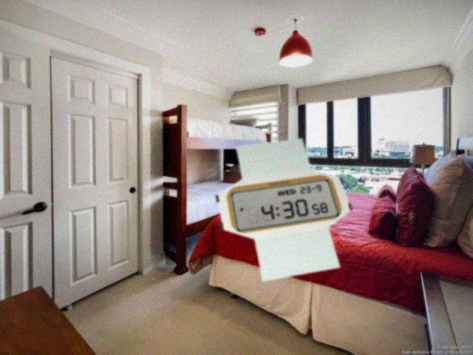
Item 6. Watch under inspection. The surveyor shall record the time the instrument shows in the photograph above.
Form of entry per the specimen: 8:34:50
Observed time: 4:30:58
